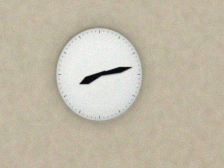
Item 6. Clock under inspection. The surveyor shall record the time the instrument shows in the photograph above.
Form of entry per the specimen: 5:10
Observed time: 8:13
